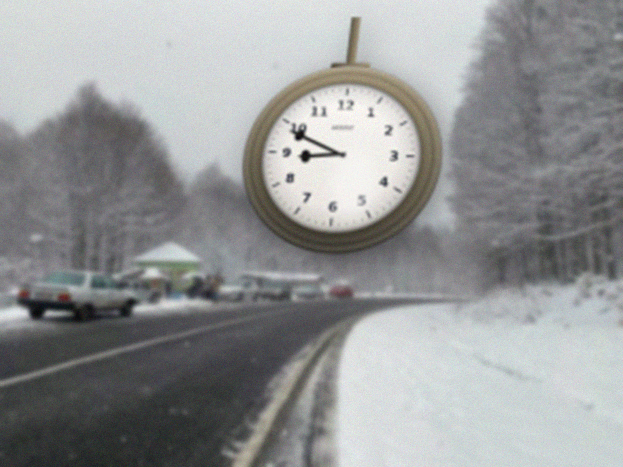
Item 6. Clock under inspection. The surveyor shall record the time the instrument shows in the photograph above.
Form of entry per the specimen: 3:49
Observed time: 8:49
